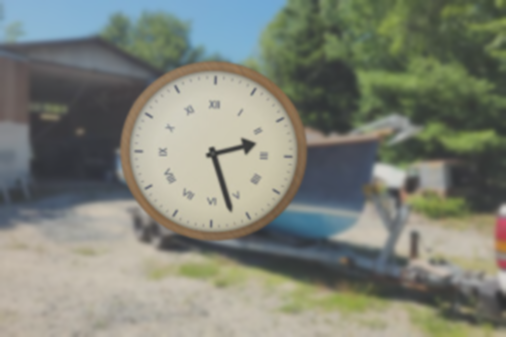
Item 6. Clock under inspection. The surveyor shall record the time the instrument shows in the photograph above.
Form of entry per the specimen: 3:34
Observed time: 2:27
